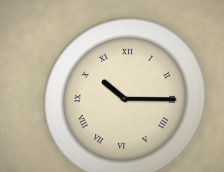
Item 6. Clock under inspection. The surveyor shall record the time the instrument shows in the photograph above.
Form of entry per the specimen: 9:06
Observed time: 10:15
